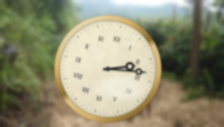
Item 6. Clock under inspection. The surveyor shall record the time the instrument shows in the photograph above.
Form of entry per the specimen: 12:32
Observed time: 2:13
